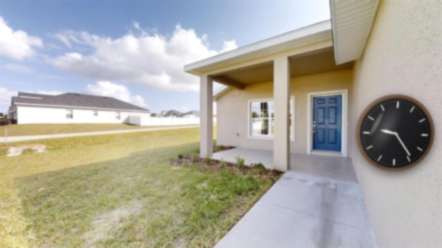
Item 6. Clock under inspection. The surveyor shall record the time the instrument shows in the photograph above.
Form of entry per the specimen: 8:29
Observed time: 9:24
